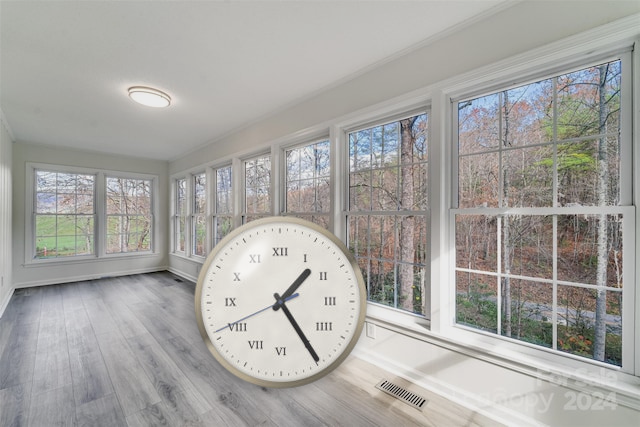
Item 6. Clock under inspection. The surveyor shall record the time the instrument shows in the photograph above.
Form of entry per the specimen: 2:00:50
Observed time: 1:24:41
